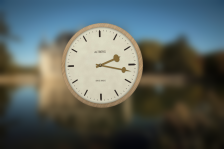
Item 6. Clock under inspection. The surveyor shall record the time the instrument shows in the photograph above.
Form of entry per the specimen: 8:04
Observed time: 2:17
